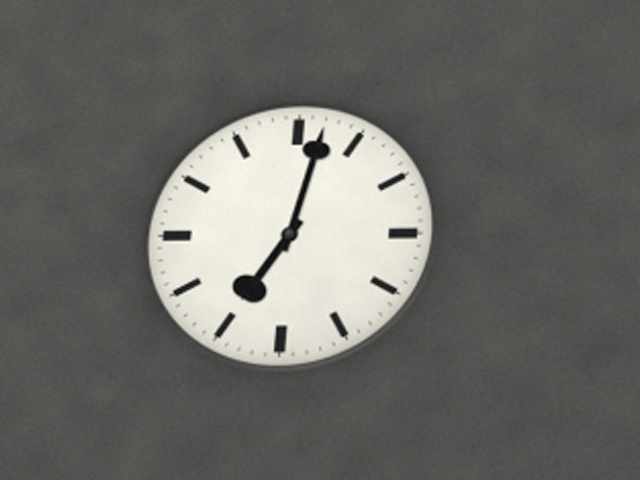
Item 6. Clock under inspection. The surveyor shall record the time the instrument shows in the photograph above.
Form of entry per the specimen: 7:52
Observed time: 7:02
